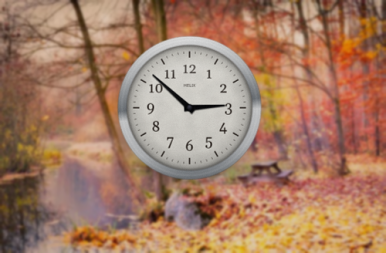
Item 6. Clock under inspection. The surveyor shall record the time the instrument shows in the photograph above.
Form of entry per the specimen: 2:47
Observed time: 2:52
